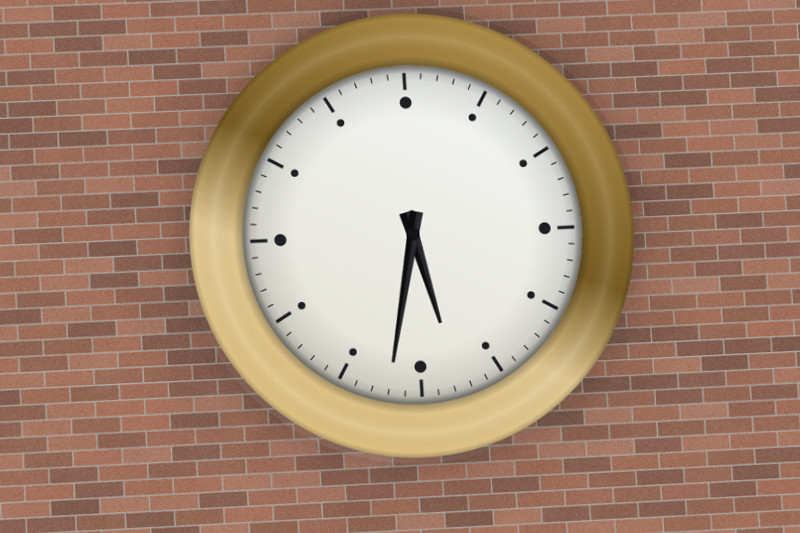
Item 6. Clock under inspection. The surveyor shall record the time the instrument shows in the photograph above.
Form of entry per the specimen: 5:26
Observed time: 5:32
